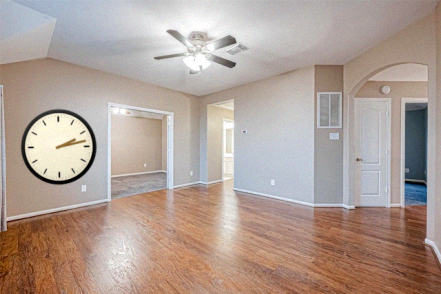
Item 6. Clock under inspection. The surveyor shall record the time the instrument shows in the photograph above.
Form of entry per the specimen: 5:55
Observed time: 2:13
